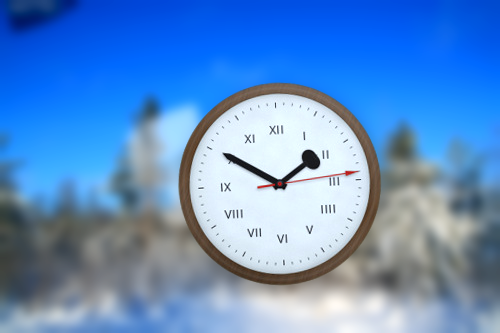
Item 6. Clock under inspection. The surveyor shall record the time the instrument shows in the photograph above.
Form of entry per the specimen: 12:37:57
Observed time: 1:50:14
